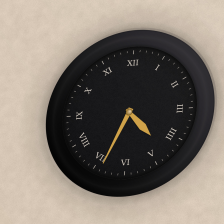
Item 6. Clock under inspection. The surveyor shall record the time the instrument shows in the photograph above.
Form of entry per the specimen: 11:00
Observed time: 4:34
